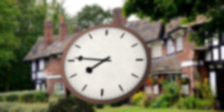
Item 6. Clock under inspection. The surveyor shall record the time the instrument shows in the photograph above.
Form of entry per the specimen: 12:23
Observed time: 7:46
